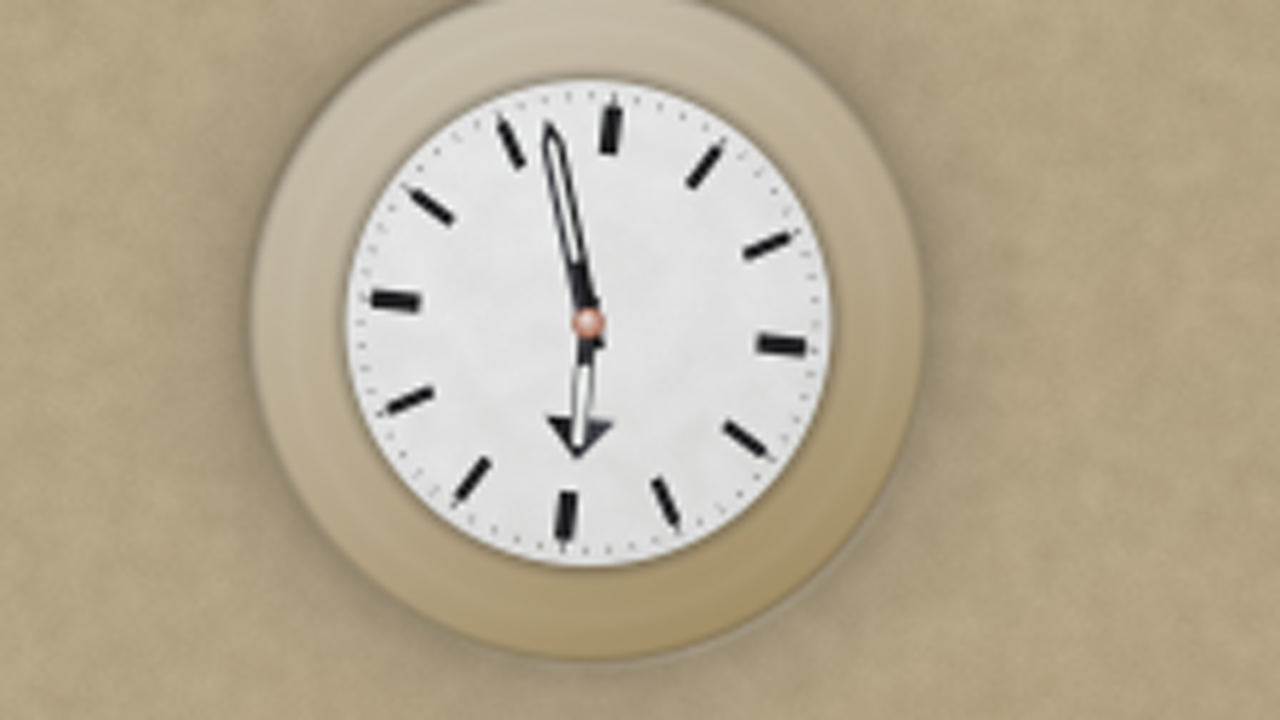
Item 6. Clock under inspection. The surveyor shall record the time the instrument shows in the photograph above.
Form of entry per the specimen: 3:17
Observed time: 5:57
